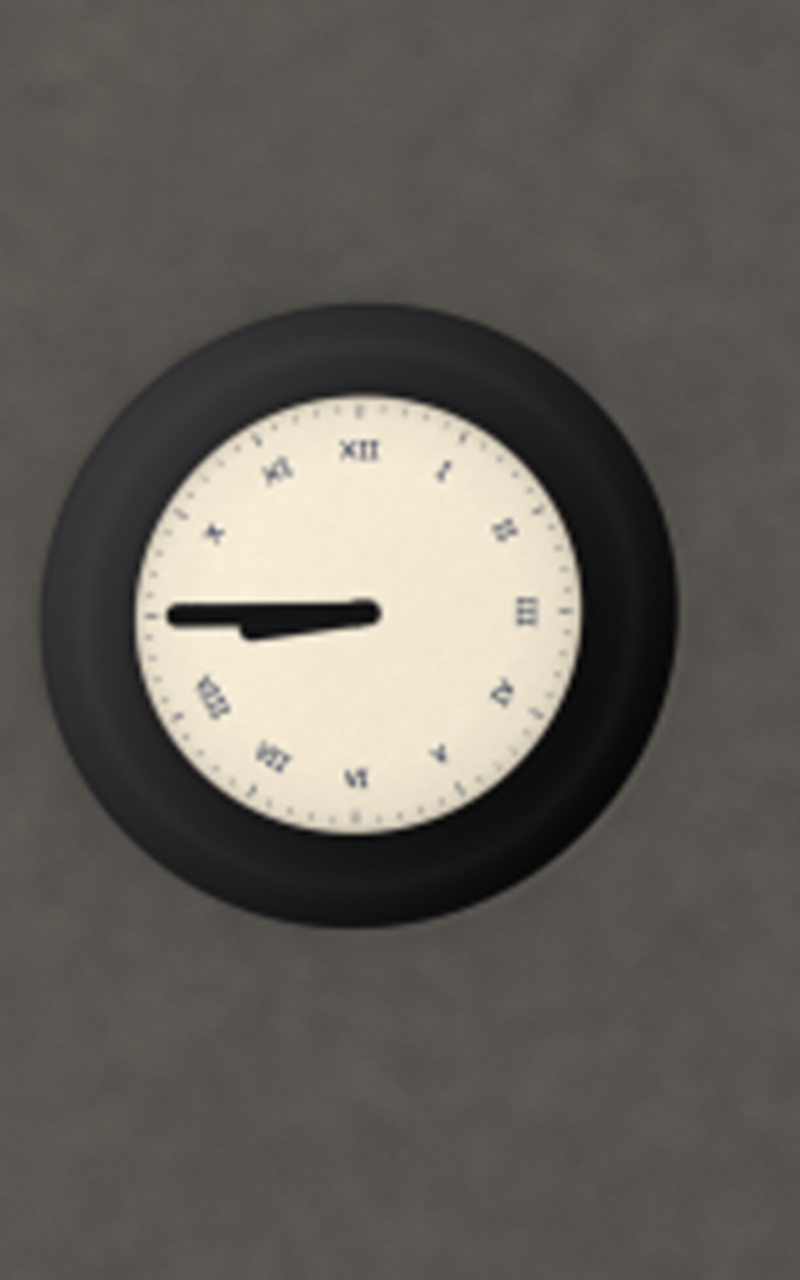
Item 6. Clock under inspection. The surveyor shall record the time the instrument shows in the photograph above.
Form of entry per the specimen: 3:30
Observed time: 8:45
